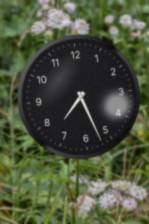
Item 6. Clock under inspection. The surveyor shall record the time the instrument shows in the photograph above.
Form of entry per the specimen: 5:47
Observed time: 7:27
